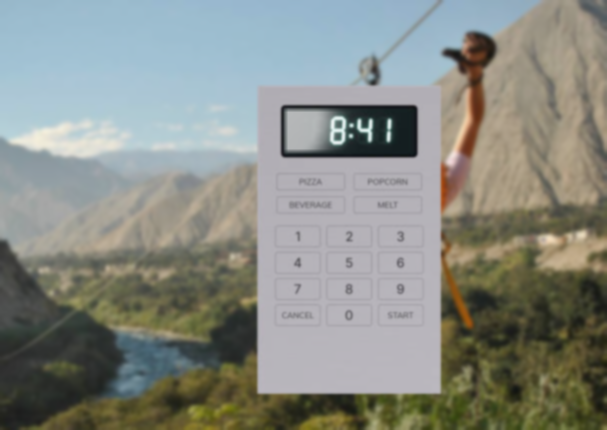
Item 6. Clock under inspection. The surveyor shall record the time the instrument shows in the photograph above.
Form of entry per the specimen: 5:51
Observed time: 8:41
